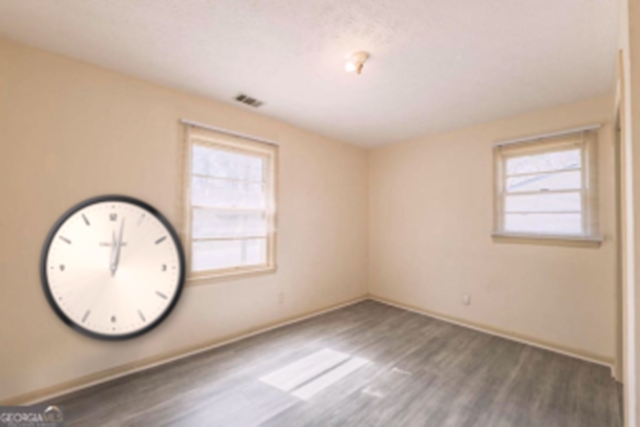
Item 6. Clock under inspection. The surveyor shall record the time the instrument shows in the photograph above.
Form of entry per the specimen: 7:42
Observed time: 12:02
